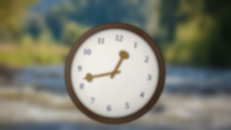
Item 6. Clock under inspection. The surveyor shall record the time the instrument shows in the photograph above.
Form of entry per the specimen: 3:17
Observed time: 12:42
